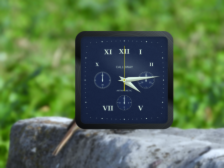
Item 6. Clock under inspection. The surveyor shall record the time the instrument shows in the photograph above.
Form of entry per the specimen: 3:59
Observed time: 4:14
